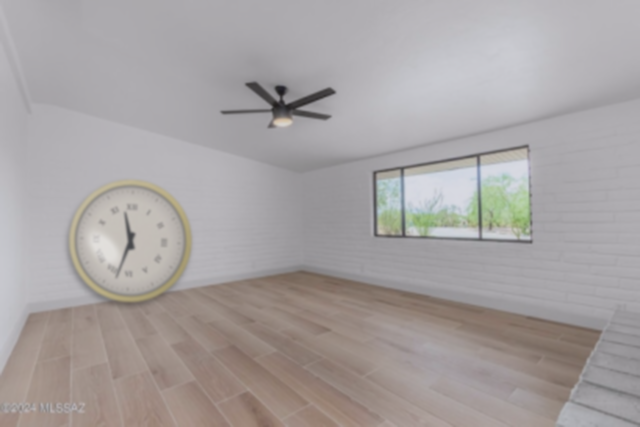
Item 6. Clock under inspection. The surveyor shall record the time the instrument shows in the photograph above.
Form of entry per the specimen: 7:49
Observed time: 11:33
